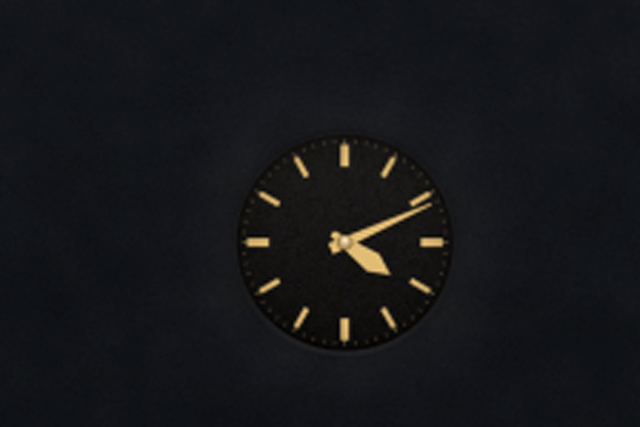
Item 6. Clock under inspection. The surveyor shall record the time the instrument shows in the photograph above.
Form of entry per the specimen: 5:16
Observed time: 4:11
